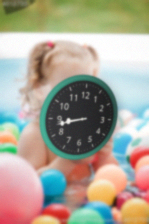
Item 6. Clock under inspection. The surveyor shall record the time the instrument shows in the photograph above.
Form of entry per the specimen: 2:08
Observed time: 8:43
